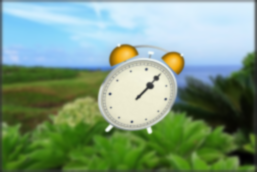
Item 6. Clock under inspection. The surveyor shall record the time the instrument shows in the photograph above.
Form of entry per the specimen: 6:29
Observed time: 1:05
